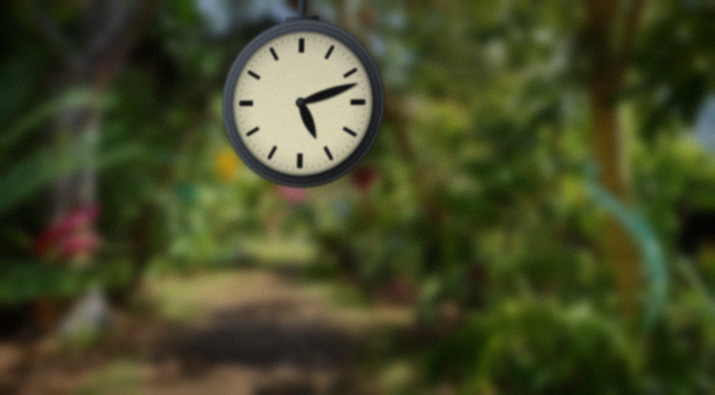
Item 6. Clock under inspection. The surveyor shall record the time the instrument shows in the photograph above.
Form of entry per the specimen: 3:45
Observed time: 5:12
